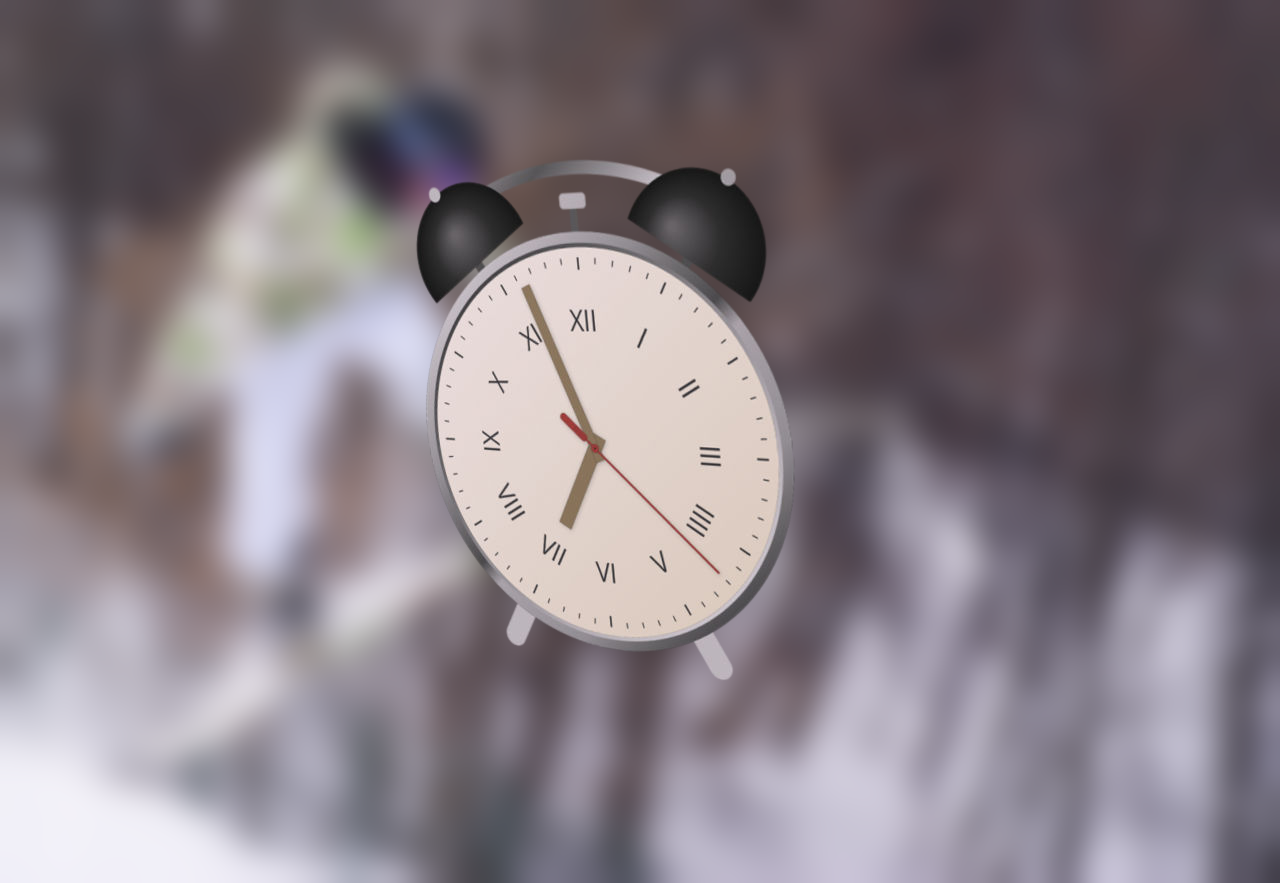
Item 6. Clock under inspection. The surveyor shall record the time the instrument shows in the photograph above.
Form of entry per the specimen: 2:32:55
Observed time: 6:56:22
